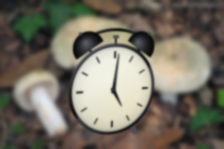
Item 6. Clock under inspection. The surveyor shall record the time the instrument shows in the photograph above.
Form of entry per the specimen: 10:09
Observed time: 5:01
